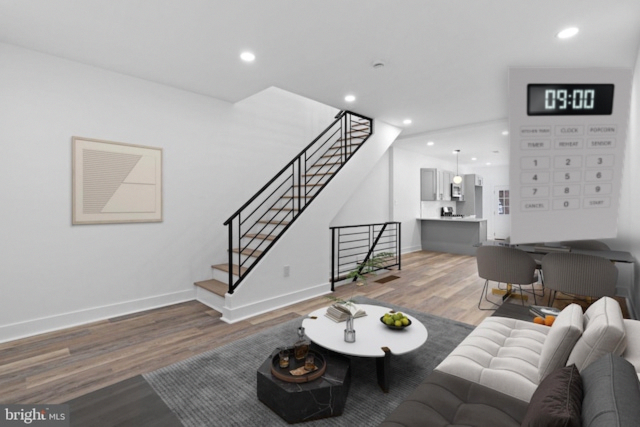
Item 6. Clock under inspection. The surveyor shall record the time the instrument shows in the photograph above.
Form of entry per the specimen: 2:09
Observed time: 9:00
